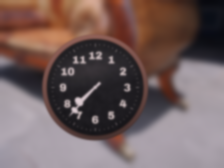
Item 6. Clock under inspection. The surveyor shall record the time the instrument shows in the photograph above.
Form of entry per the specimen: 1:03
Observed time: 7:37
